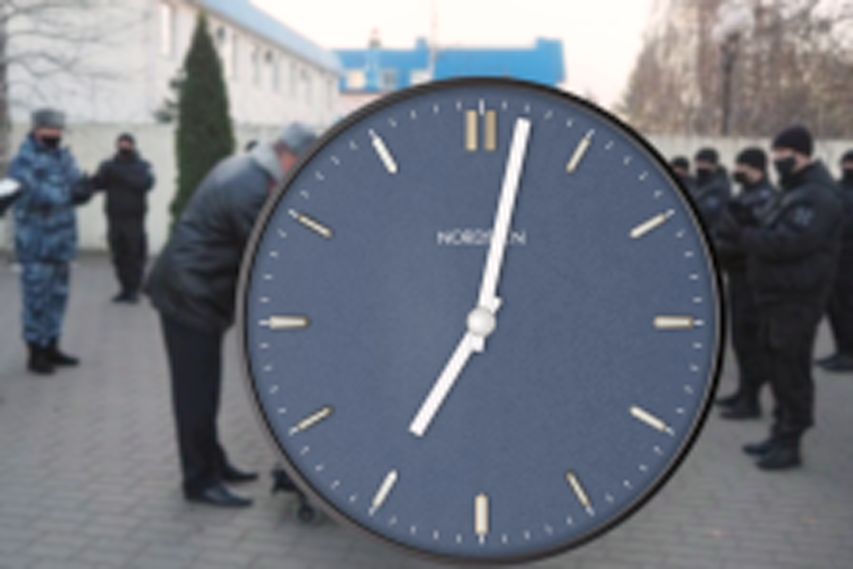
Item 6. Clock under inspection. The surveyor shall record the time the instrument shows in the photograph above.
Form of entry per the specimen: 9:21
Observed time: 7:02
